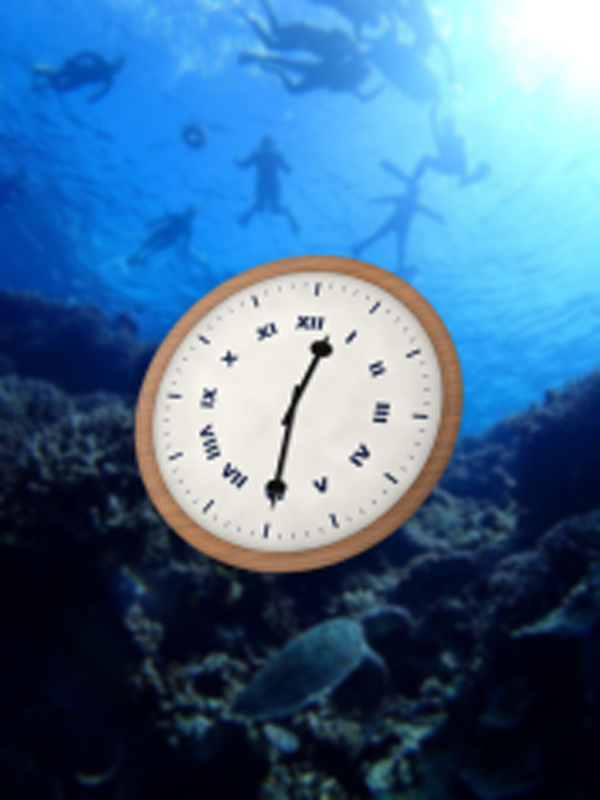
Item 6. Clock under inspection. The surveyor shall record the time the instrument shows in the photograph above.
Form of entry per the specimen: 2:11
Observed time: 12:30
